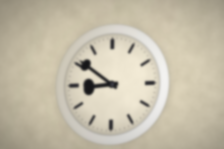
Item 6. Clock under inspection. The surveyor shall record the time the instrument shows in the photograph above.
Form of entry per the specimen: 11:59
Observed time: 8:51
